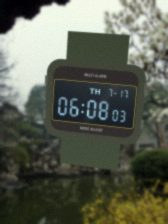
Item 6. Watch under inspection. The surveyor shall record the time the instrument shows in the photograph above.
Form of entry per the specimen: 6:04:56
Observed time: 6:08:03
